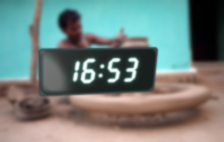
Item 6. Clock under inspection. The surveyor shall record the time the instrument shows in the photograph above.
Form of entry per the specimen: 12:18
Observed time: 16:53
